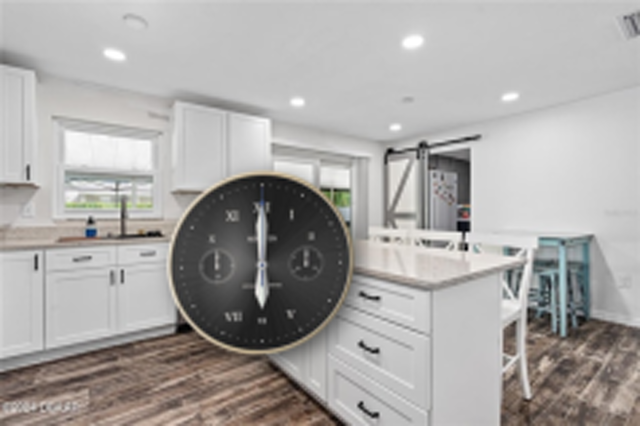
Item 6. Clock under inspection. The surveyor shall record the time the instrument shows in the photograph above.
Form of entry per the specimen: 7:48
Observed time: 6:00
